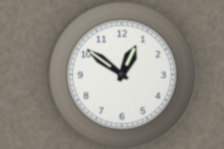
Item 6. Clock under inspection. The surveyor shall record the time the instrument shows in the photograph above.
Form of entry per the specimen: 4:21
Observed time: 12:51
